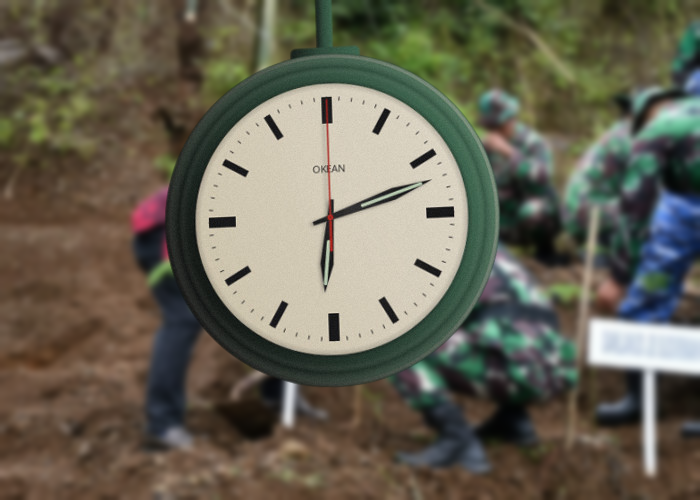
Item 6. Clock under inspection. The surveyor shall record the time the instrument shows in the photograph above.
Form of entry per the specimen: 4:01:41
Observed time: 6:12:00
